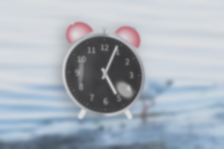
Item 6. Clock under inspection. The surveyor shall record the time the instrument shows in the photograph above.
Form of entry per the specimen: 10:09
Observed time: 5:04
